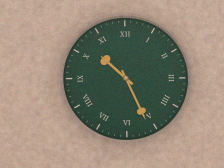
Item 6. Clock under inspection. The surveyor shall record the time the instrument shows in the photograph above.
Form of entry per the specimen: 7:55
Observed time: 10:26
